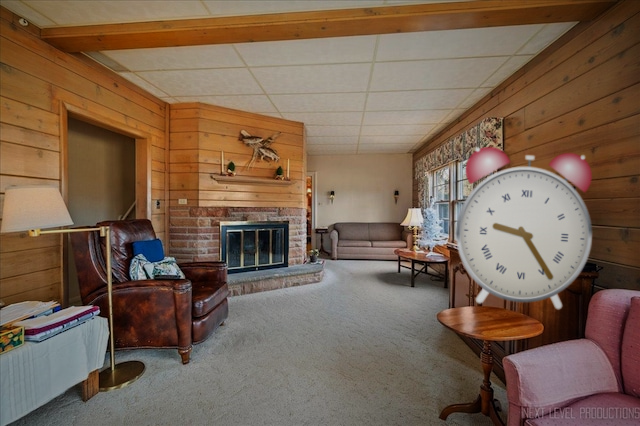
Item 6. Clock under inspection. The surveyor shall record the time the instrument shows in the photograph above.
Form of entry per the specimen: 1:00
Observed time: 9:24
